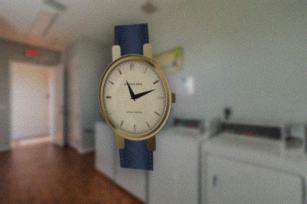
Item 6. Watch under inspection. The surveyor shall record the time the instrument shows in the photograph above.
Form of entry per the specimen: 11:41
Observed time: 11:12
